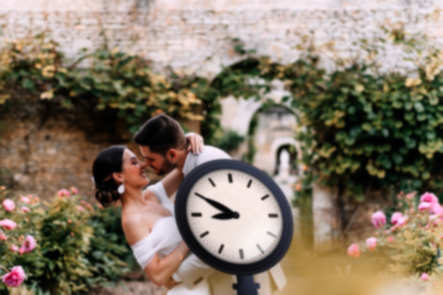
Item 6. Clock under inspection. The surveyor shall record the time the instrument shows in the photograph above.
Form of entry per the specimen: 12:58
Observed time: 8:50
